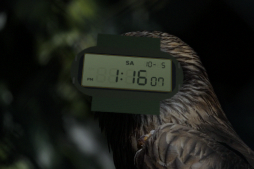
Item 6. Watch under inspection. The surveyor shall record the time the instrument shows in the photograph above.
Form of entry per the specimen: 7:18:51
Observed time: 1:16:07
